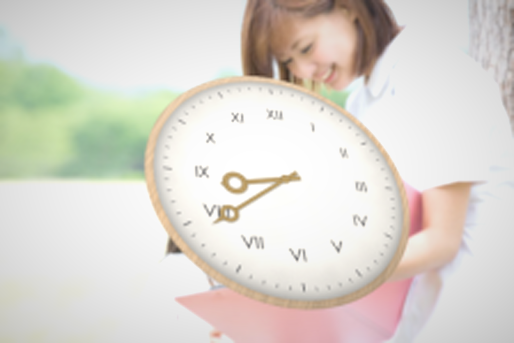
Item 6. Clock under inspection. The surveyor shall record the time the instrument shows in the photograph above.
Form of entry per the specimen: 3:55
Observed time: 8:39
